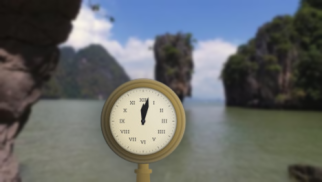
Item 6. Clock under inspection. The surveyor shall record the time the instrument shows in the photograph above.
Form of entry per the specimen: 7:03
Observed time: 12:02
